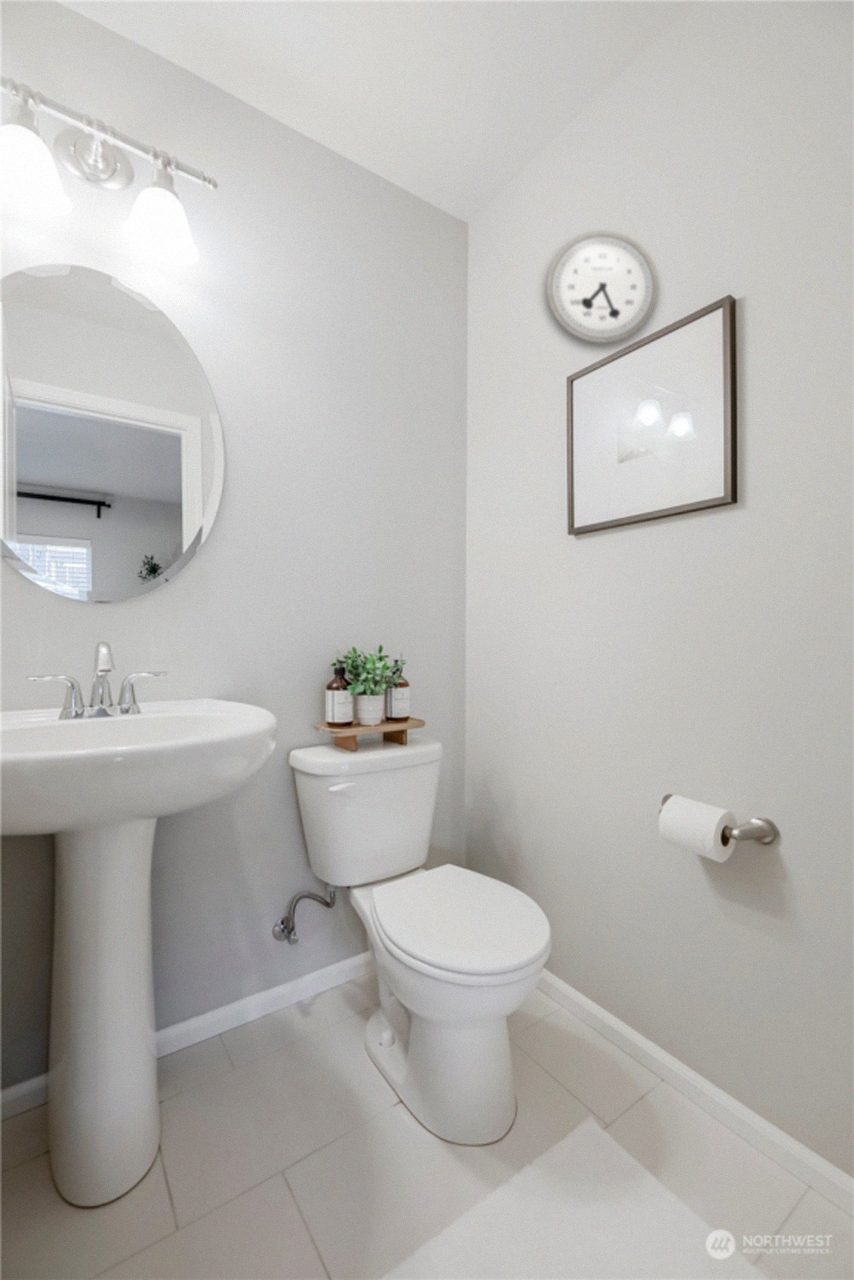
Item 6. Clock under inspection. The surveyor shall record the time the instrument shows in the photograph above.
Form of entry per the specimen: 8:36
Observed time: 7:26
